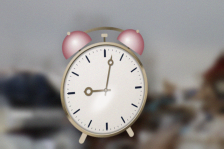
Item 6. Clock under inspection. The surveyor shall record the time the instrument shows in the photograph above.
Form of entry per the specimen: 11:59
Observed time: 9:02
